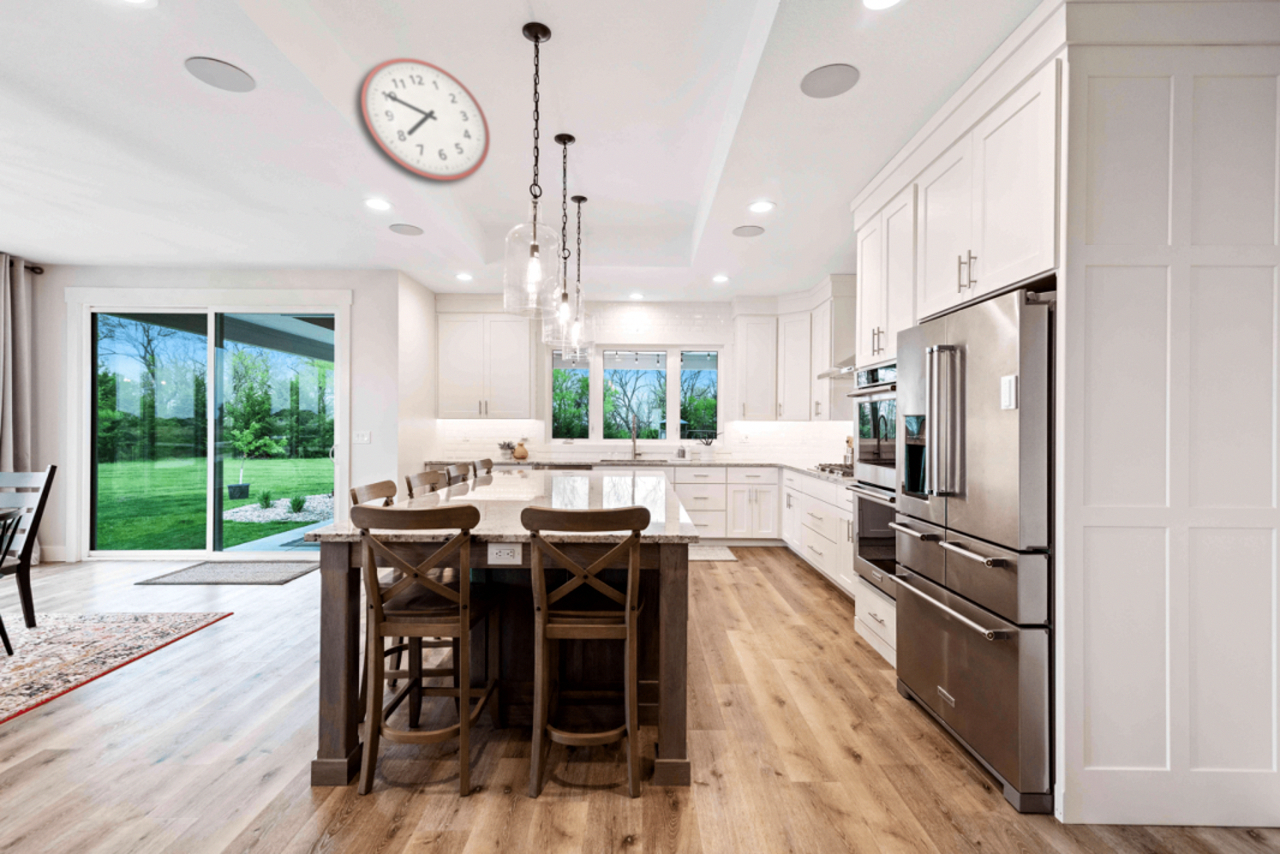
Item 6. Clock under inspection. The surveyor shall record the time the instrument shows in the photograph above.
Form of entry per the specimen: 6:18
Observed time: 7:50
